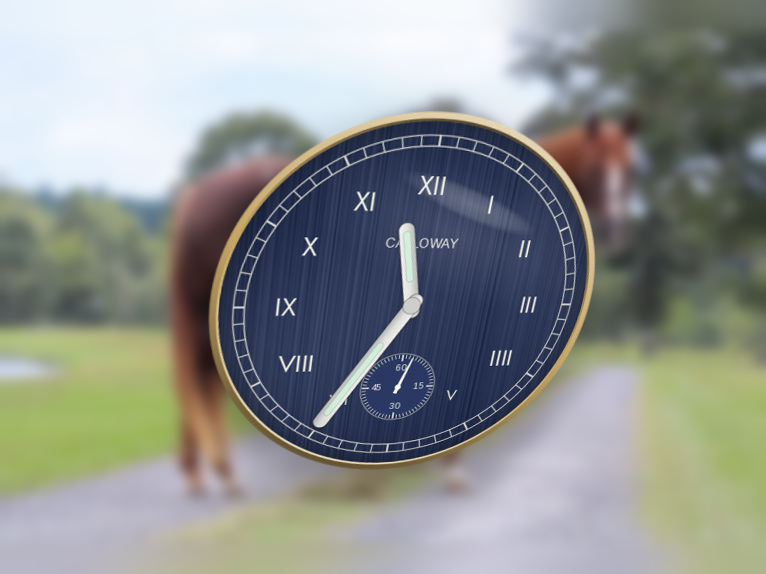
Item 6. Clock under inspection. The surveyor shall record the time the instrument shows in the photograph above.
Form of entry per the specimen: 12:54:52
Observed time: 11:35:03
